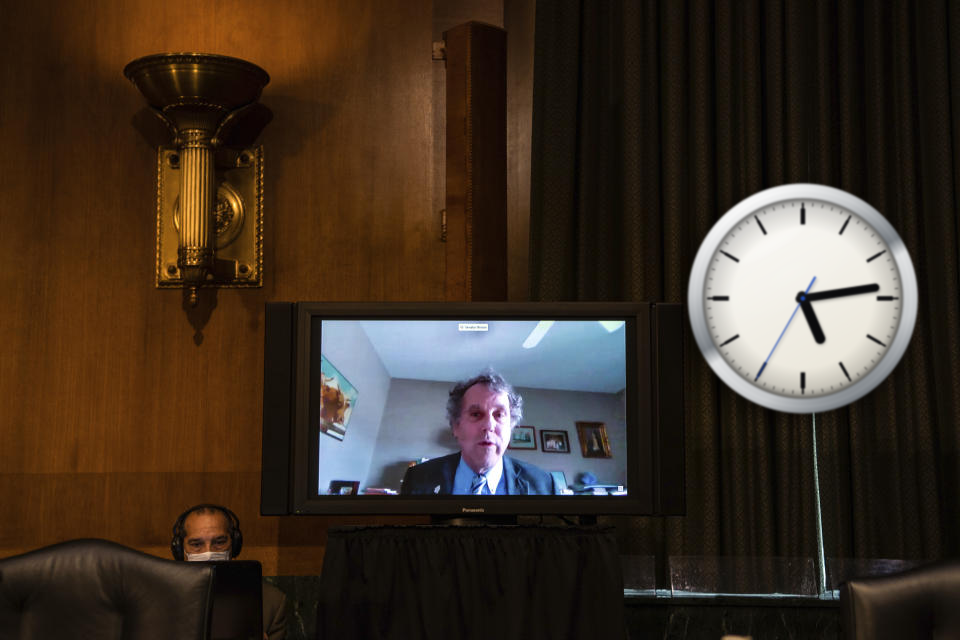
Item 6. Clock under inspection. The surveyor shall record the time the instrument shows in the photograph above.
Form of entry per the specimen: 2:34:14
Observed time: 5:13:35
